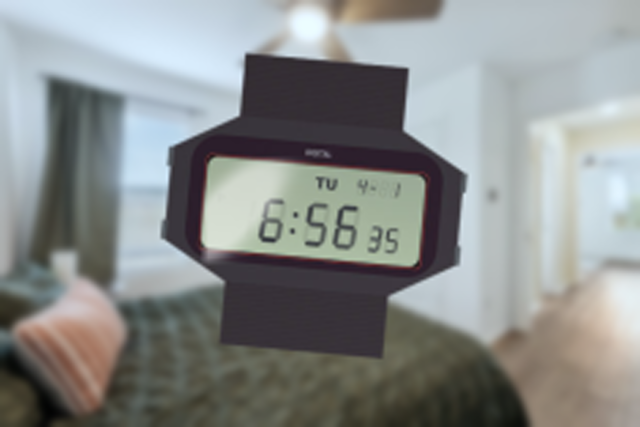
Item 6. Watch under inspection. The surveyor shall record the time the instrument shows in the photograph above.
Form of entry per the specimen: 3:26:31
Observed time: 6:56:35
